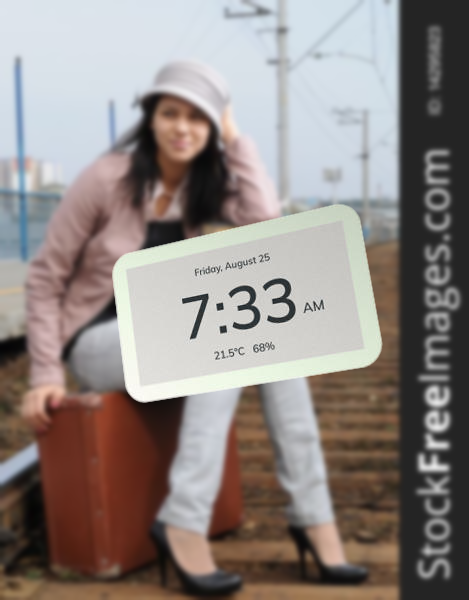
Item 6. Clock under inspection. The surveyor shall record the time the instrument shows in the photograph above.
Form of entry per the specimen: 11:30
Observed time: 7:33
